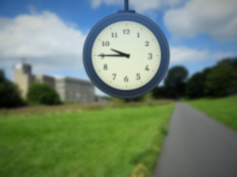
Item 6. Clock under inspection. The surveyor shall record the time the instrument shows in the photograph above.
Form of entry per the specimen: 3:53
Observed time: 9:45
